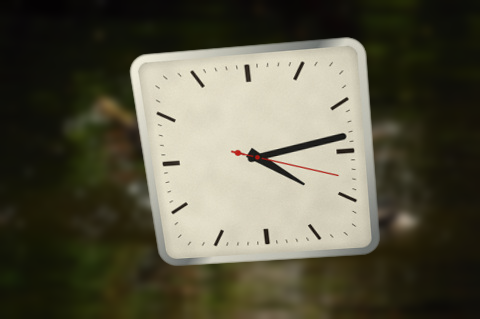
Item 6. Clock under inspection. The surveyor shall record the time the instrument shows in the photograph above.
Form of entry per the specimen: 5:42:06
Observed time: 4:13:18
